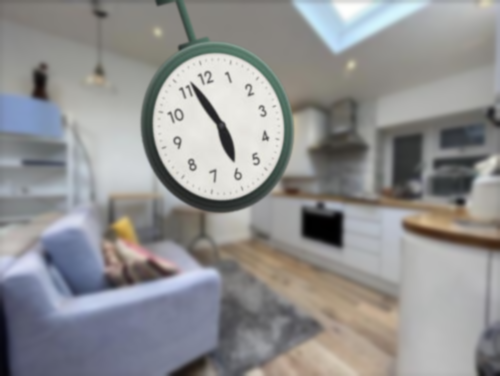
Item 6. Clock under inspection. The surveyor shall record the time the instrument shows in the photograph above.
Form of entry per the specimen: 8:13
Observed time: 5:57
